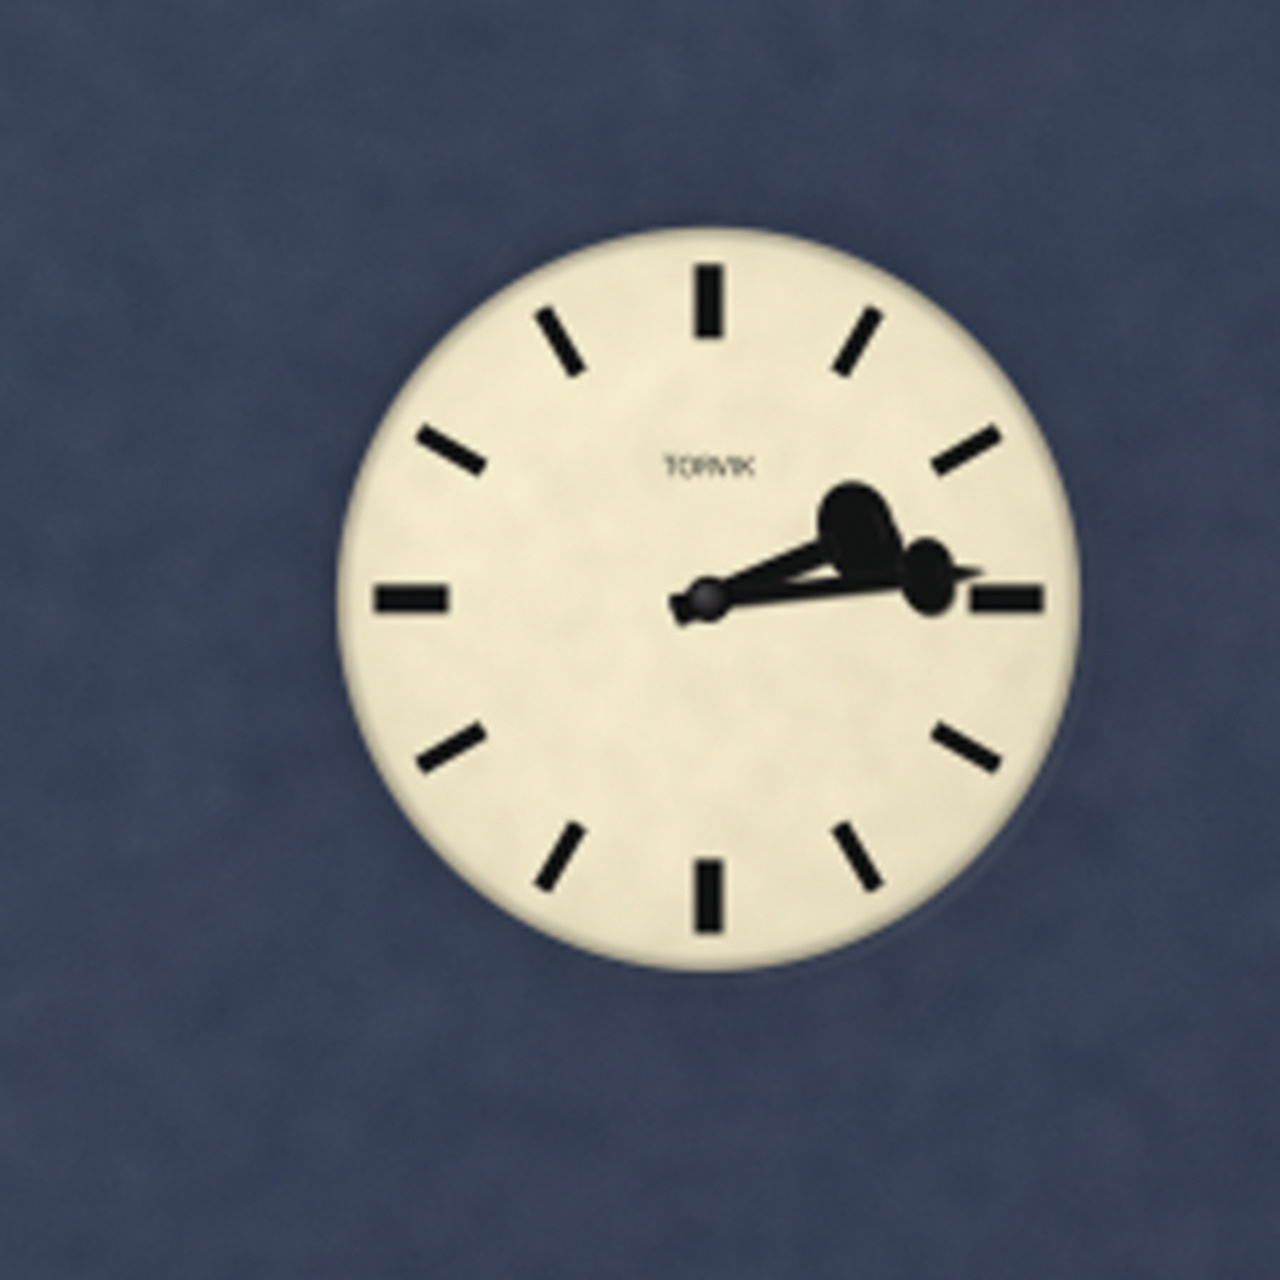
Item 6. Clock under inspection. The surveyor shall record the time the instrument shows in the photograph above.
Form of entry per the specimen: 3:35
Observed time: 2:14
